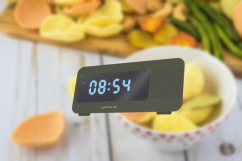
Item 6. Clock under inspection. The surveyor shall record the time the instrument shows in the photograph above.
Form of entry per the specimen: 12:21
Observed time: 8:54
